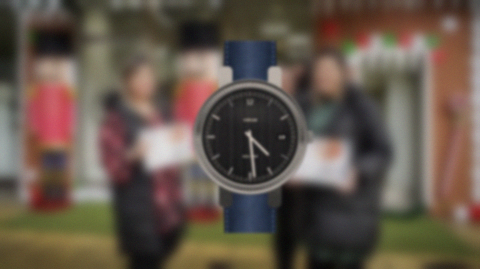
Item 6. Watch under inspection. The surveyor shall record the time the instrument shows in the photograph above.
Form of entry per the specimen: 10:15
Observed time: 4:29
